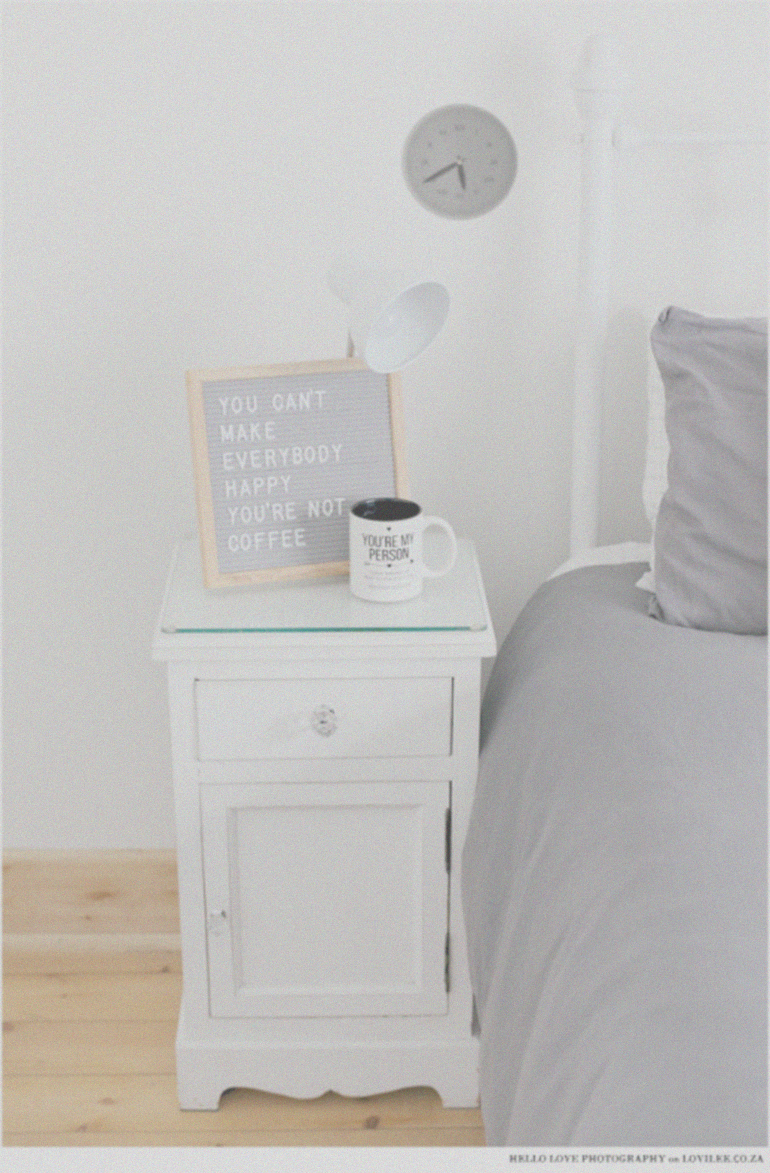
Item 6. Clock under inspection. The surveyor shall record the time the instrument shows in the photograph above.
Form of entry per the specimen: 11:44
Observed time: 5:40
